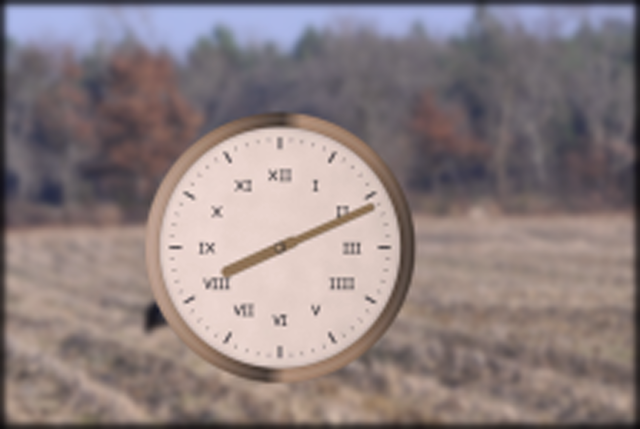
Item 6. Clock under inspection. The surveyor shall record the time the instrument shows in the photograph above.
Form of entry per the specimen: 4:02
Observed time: 8:11
